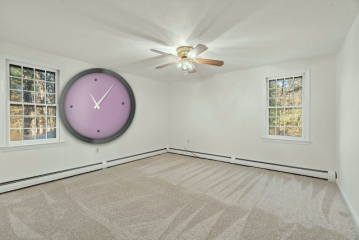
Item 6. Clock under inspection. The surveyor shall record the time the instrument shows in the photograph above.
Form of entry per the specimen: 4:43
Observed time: 11:07
